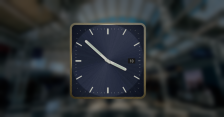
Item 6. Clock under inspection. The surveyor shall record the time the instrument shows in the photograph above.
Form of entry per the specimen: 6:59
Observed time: 3:52
